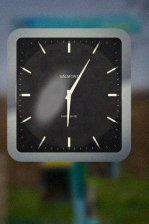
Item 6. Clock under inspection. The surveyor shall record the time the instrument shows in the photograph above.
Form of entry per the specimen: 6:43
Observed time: 6:05
